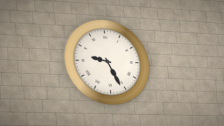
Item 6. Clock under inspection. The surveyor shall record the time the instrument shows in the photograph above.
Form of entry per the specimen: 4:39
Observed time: 9:26
